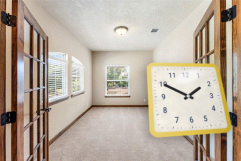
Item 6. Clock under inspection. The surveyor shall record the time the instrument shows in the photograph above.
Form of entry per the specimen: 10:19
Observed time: 1:50
